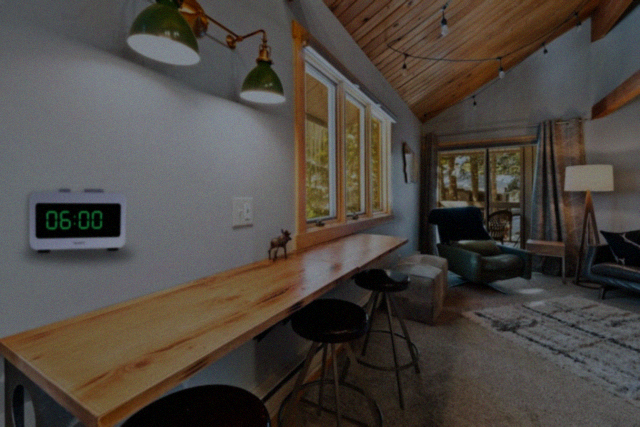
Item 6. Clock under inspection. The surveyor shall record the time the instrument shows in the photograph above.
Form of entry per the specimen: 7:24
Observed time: 6:00
